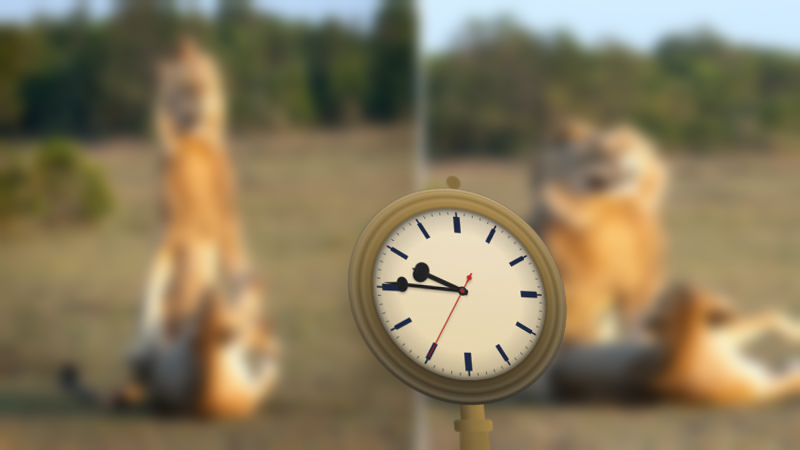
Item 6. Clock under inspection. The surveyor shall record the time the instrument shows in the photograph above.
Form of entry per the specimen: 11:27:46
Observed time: 9:45:35
